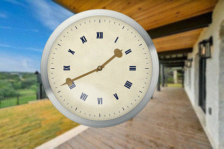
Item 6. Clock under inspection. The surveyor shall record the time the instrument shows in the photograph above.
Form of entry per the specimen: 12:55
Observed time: 1:41
